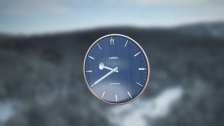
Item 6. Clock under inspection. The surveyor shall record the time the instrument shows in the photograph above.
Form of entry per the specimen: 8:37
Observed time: 9:40
